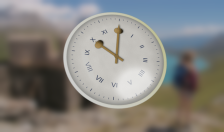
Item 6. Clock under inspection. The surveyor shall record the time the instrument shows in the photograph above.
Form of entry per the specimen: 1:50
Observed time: 10:00
